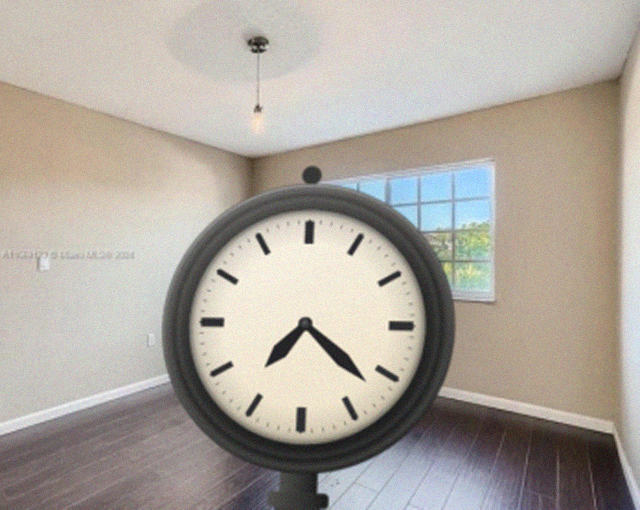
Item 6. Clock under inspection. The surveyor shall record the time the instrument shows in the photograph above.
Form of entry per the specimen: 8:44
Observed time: 7:22
